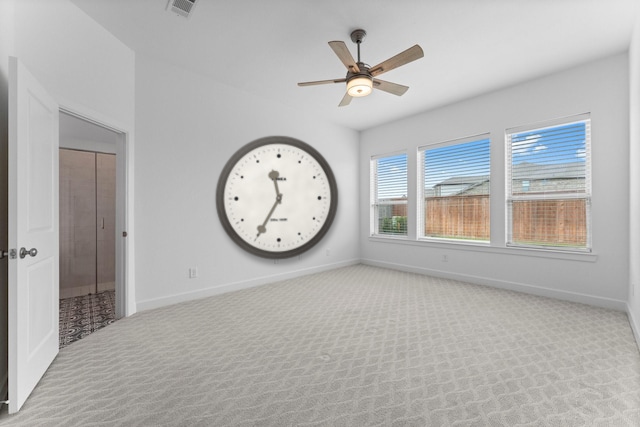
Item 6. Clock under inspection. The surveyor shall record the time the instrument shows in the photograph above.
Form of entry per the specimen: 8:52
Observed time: 11:35
